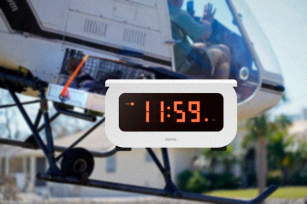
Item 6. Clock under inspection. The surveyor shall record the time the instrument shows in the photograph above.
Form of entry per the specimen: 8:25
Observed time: 11:59
